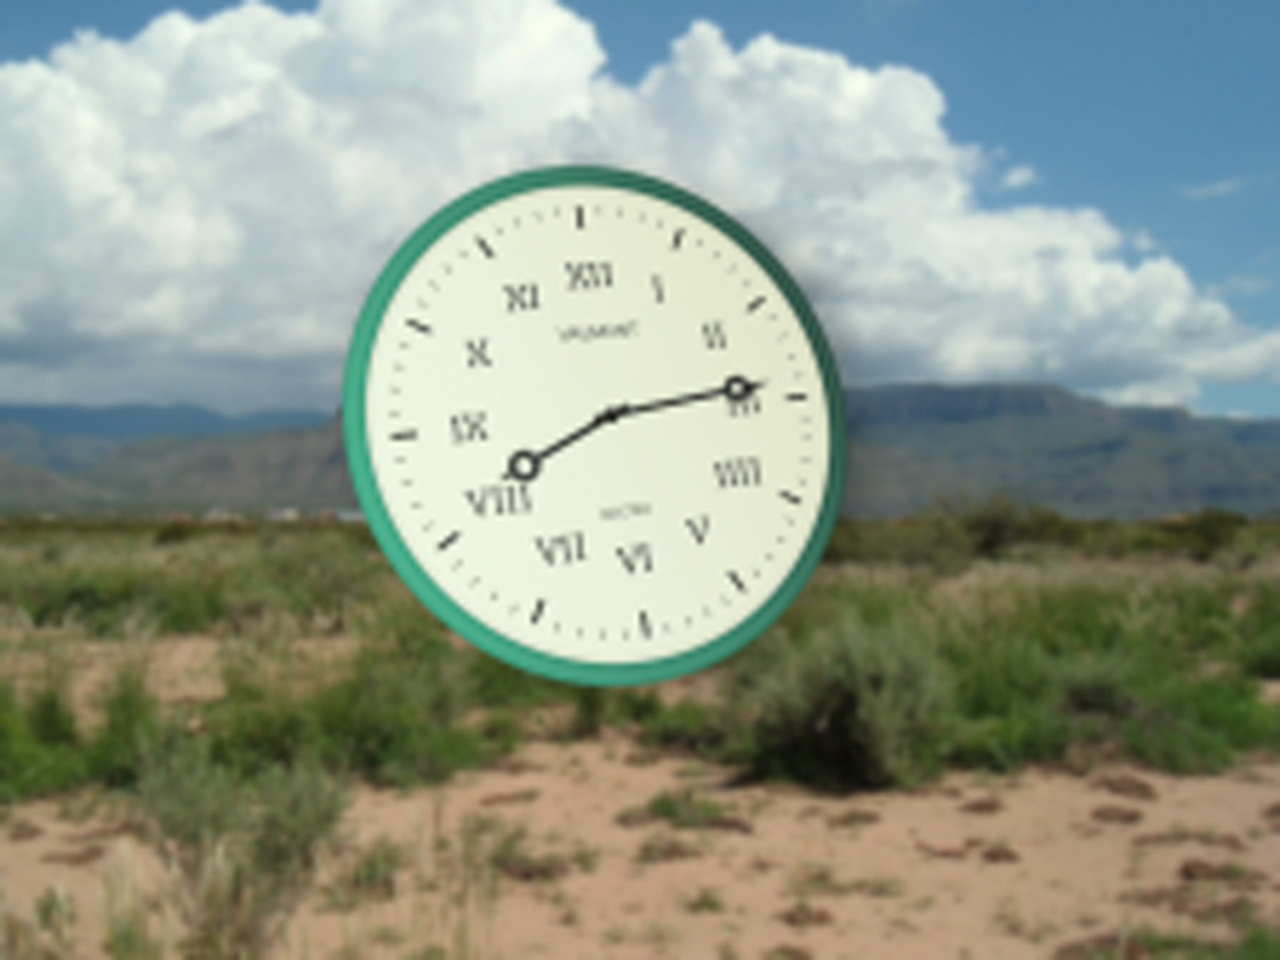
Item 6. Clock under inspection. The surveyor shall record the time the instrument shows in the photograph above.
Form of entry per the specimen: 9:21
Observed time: 8:14
